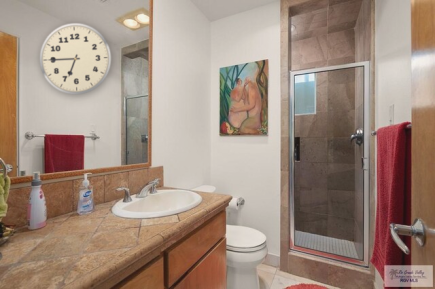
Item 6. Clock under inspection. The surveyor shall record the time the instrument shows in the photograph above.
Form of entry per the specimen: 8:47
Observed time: 6:45
